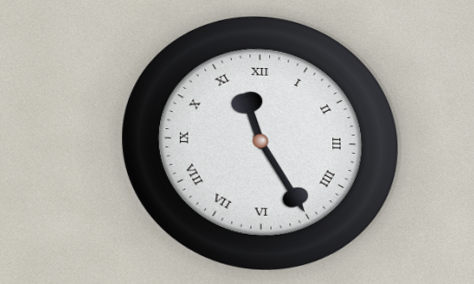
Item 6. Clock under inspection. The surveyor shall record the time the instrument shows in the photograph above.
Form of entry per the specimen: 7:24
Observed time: 11:25
